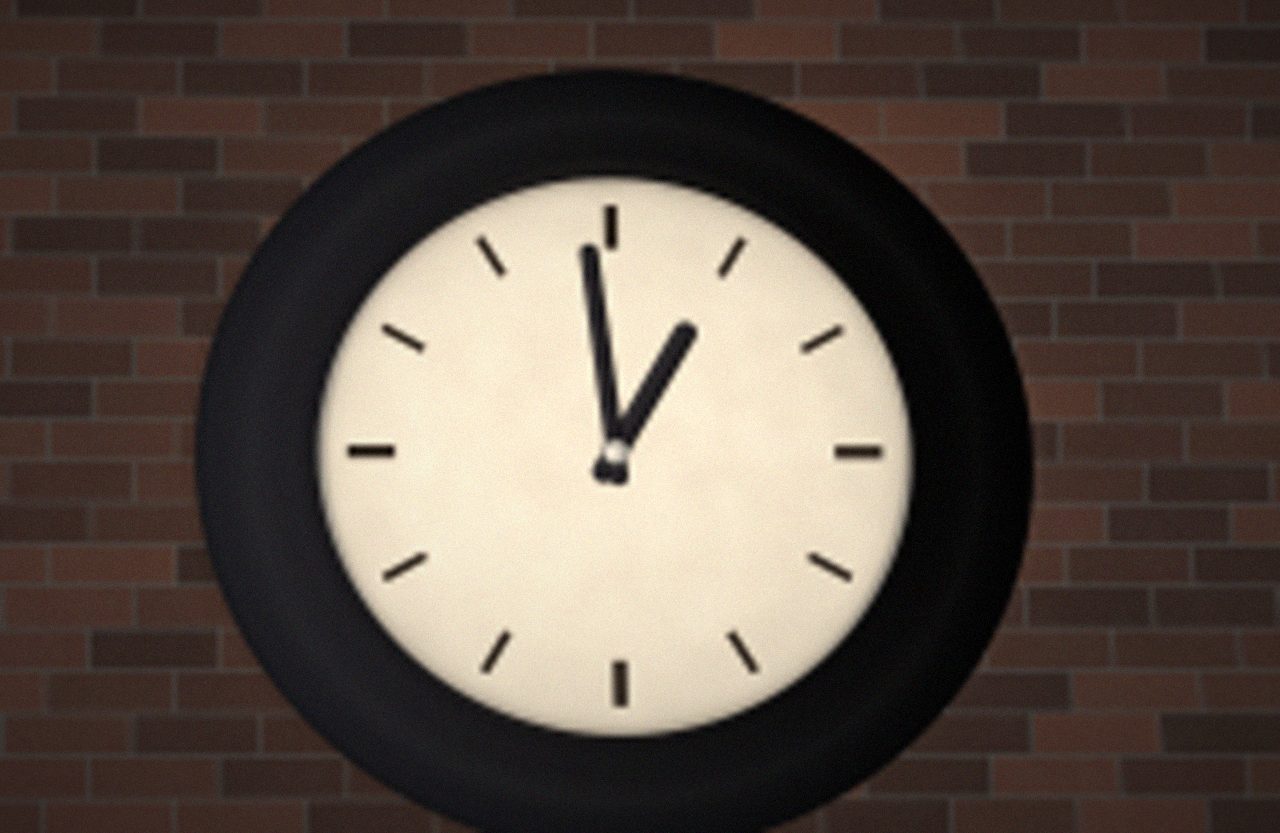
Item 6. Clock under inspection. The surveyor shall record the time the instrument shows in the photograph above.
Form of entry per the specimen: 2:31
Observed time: 12:59
